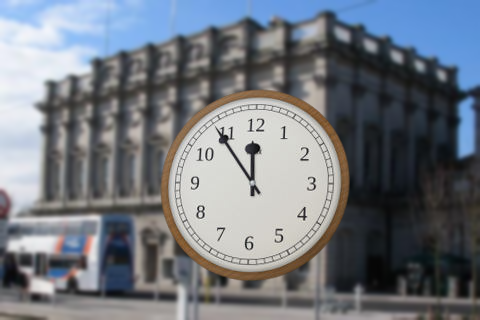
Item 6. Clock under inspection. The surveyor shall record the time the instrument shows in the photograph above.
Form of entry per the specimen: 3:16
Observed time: 11:54
